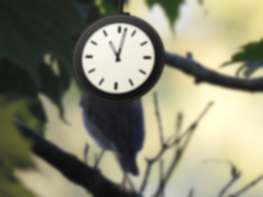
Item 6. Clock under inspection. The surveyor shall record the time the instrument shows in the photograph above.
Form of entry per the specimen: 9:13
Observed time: 11:02
